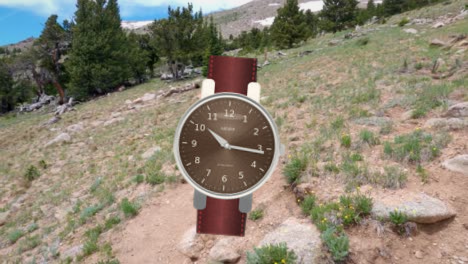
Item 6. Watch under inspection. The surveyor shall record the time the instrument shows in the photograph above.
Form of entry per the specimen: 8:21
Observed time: 10:16
